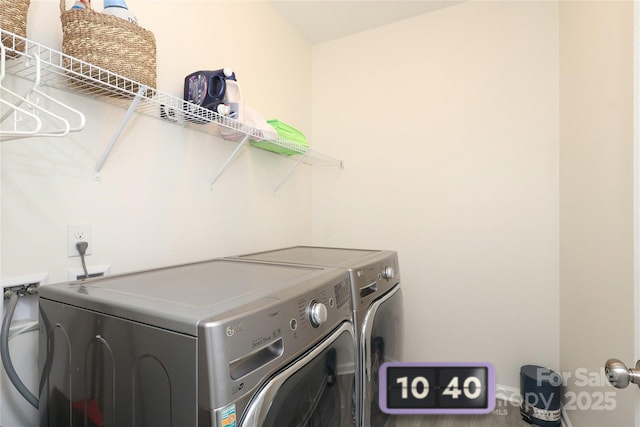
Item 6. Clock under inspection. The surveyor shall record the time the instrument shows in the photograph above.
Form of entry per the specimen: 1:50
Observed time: 10:40
